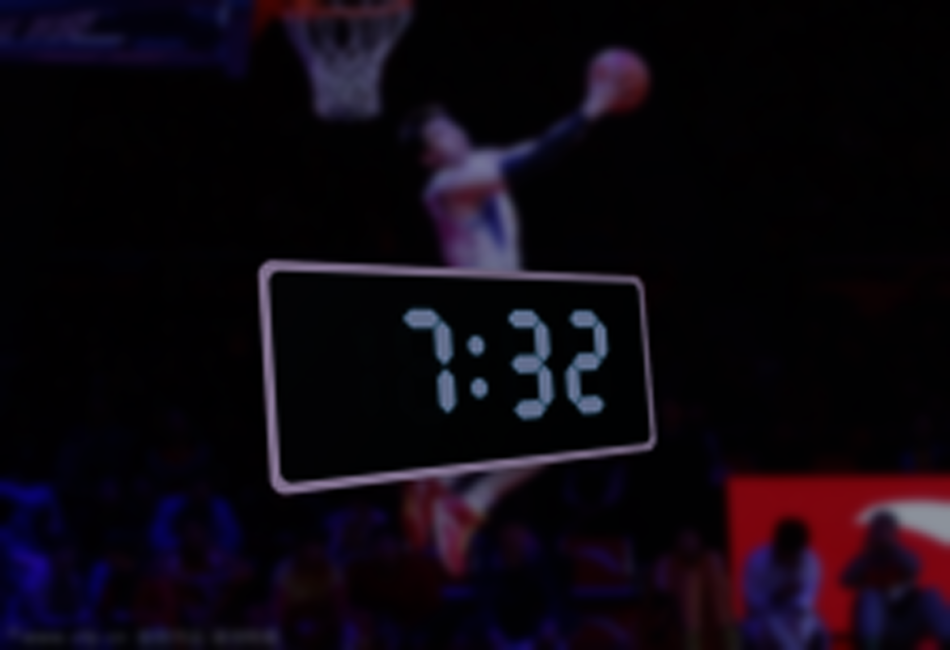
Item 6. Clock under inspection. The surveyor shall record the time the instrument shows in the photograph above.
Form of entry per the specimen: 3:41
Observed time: 7:32
